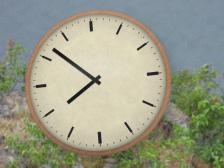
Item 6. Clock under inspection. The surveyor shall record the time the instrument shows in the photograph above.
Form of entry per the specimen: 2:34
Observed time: 7:52
